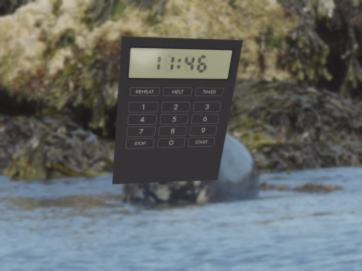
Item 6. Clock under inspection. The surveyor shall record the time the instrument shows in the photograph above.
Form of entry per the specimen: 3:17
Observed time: 11:46
